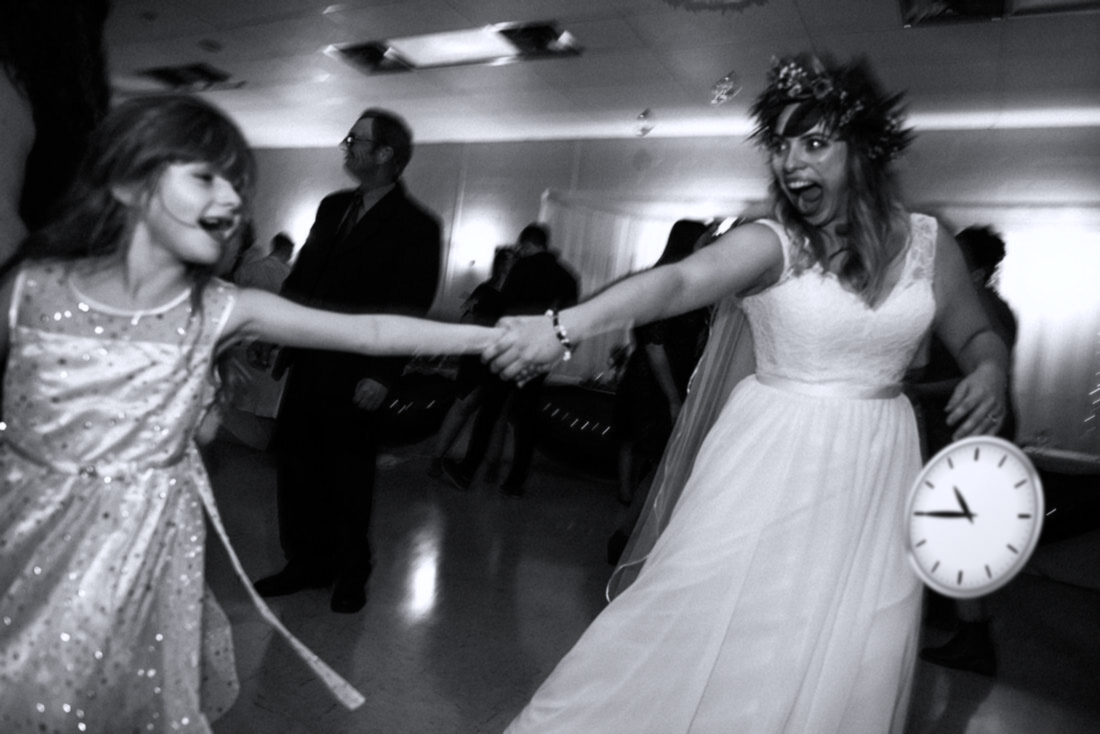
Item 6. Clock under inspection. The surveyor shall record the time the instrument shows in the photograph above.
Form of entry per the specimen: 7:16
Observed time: 10:45
